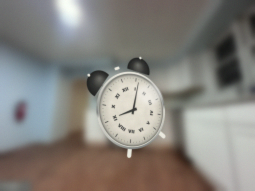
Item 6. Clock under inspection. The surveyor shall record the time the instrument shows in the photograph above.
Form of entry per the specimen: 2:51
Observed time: 9:06
